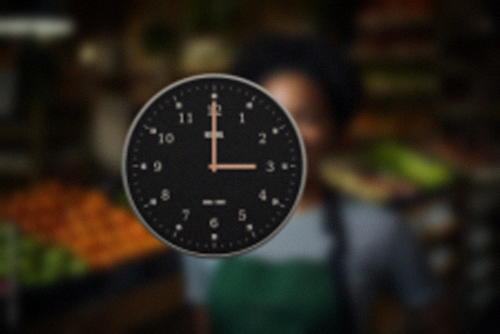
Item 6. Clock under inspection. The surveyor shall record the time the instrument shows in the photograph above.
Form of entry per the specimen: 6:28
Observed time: 3:00
